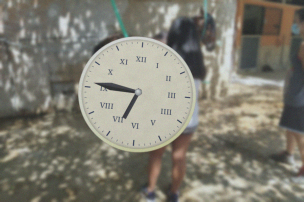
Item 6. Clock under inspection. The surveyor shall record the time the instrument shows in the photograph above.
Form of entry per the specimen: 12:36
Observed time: 6:46
